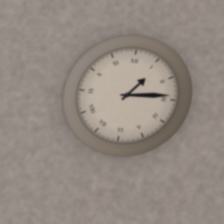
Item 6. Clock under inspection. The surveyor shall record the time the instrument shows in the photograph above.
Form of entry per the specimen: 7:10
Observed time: 1:14
